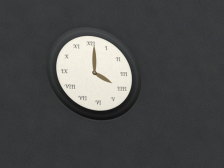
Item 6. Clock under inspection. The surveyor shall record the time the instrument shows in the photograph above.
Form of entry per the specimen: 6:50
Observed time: 4:01
